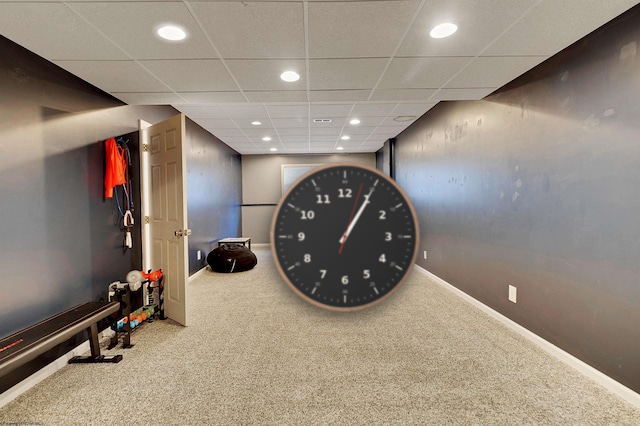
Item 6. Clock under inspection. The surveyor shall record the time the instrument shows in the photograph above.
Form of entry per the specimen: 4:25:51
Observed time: 1:05:03
